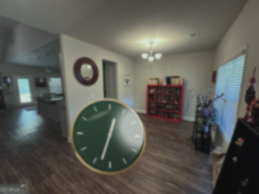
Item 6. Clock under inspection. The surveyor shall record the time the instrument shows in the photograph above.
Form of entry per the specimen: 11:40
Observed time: 12:33
